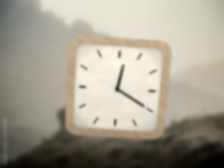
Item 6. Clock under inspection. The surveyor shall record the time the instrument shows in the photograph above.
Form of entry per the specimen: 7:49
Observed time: 12:20
